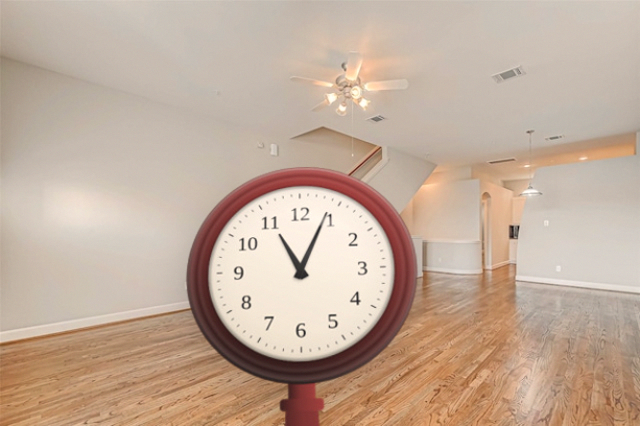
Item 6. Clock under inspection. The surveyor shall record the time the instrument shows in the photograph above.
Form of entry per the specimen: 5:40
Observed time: 11:04
